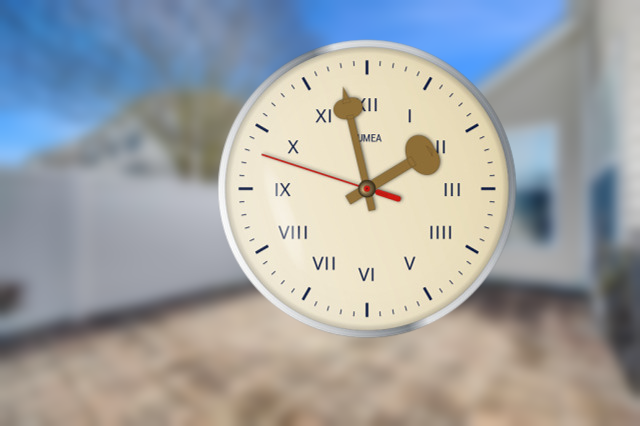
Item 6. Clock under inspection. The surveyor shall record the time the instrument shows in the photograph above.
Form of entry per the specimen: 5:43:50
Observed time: 1:57:48
